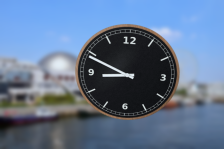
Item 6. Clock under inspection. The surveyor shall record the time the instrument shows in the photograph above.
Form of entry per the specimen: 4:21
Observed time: 8:49
